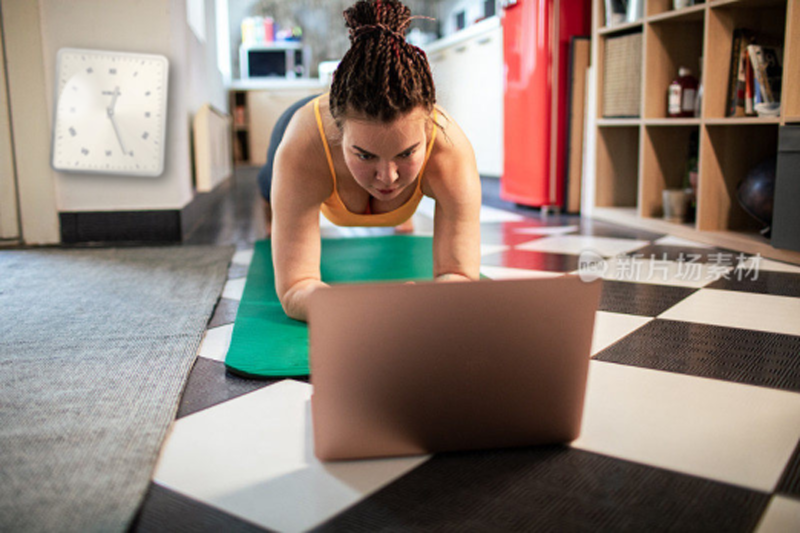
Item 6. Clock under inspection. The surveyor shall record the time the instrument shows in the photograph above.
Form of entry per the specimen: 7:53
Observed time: 12:26
